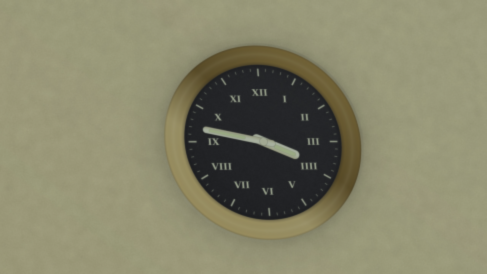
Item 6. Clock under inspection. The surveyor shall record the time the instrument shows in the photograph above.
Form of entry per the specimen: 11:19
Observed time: 3:47
